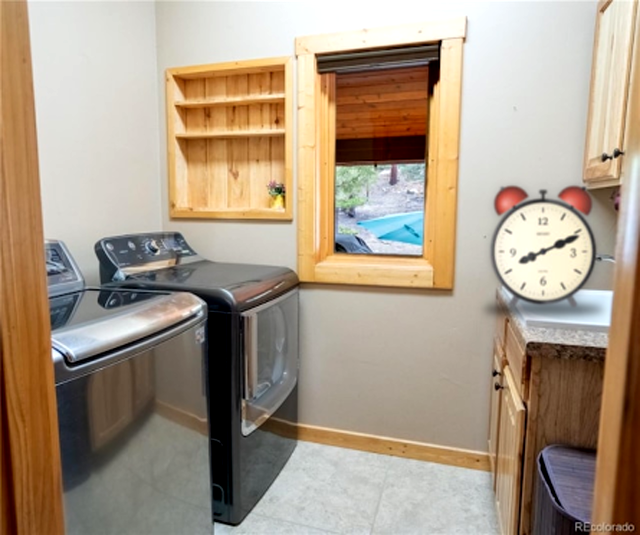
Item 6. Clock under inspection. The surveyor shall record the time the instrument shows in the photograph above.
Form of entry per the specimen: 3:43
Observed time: 8:11
